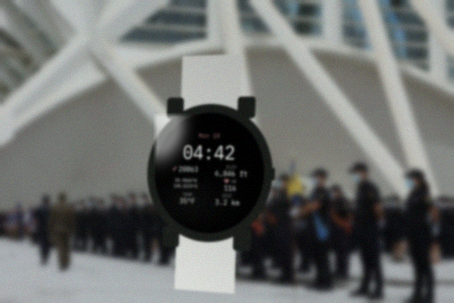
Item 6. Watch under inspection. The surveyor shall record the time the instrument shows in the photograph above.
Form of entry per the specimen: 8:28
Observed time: 4:42
